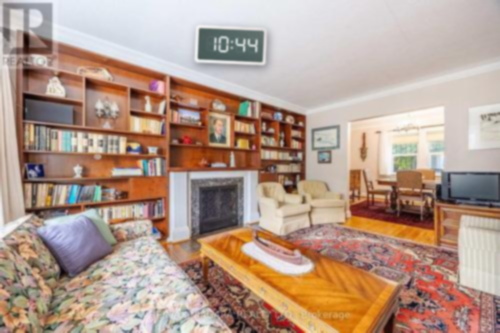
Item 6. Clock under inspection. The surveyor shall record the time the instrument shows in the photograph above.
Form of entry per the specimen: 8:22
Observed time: 10:44
